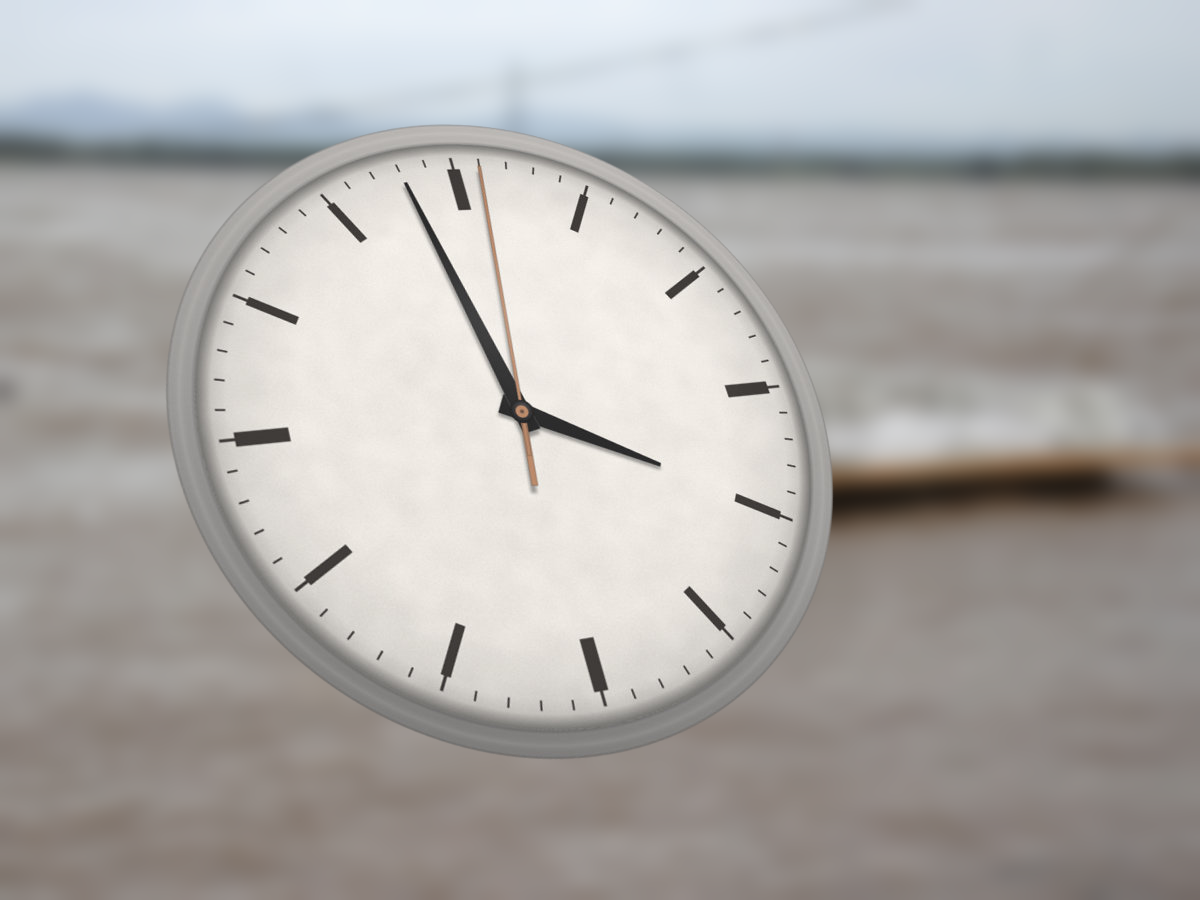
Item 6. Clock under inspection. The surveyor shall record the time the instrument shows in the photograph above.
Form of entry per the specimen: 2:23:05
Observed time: 3:58:01
